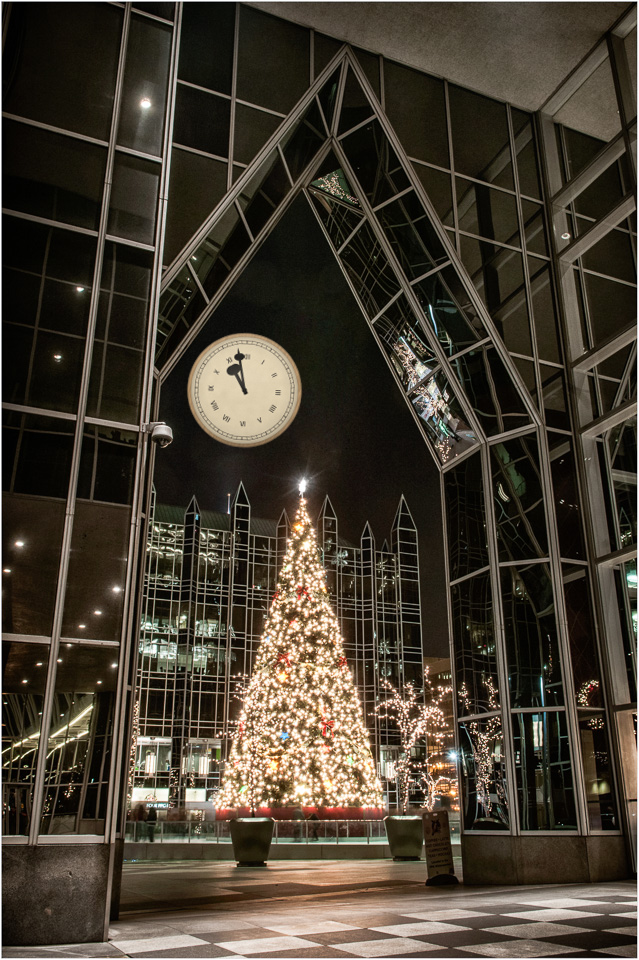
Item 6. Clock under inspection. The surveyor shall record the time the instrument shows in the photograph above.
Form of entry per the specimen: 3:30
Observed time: 10:58
